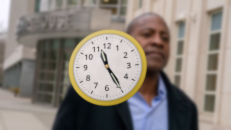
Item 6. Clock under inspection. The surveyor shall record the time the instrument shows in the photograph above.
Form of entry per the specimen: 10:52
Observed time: 11:25
